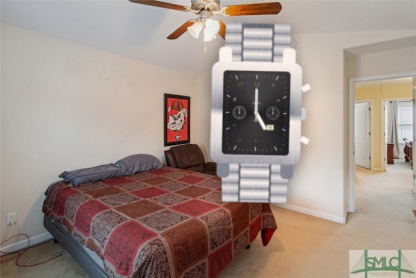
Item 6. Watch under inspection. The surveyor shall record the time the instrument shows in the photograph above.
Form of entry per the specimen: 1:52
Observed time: 5:00
